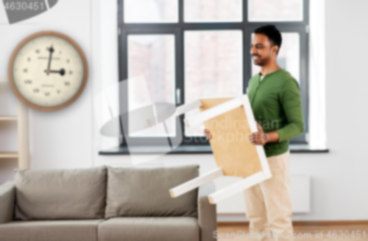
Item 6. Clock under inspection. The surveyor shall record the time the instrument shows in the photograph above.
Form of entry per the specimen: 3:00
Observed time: 3:01
